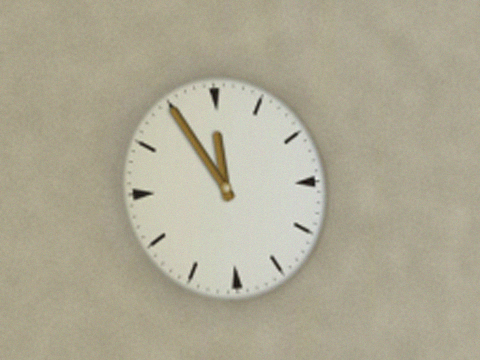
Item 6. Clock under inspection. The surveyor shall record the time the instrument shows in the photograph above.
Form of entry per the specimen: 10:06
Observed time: 11:55
